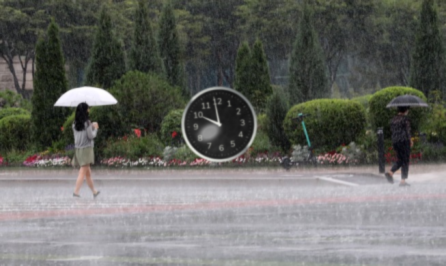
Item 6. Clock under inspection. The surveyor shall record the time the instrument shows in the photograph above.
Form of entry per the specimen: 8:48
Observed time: 9:59
